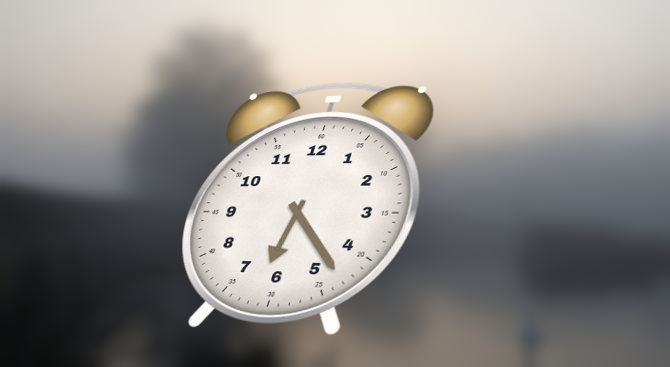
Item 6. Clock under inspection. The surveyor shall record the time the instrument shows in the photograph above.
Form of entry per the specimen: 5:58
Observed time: 6:23
